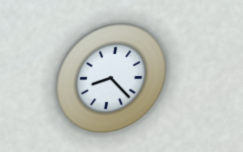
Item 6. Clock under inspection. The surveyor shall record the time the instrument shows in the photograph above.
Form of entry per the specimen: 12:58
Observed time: 8:22
